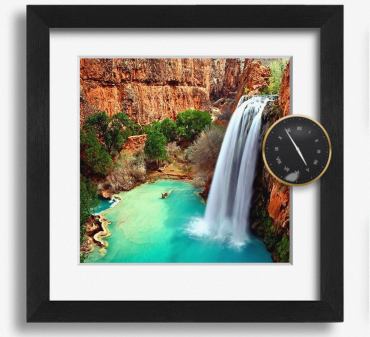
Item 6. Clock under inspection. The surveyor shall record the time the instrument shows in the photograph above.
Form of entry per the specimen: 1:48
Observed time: 4:54
